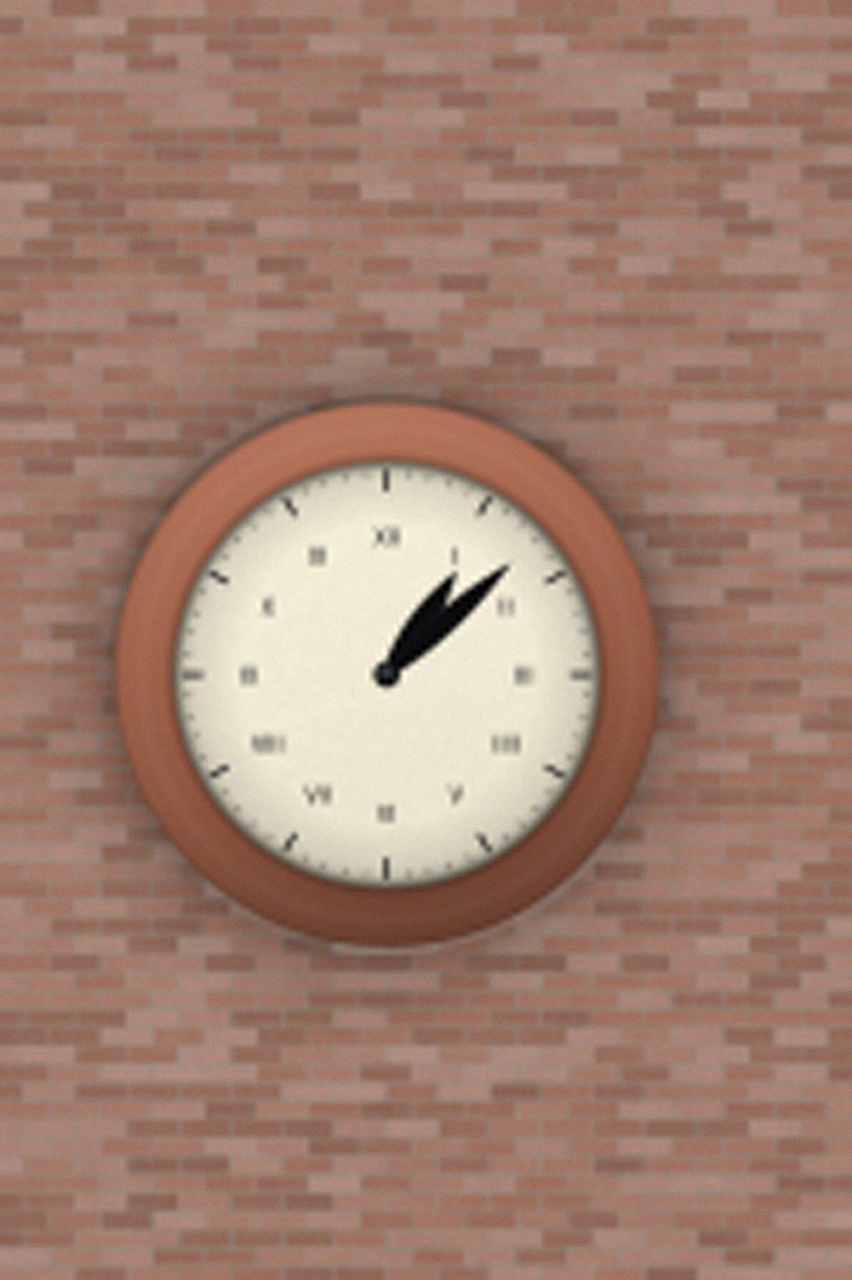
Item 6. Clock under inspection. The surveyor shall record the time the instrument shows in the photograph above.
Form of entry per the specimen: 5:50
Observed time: 1:08
